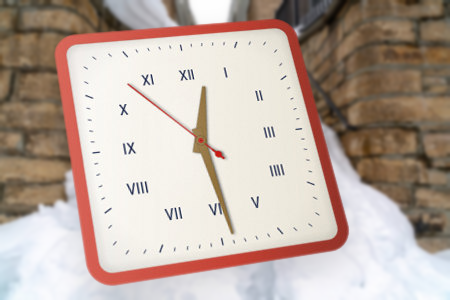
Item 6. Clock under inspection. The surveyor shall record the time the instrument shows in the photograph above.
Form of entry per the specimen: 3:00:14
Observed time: 12:28:53
